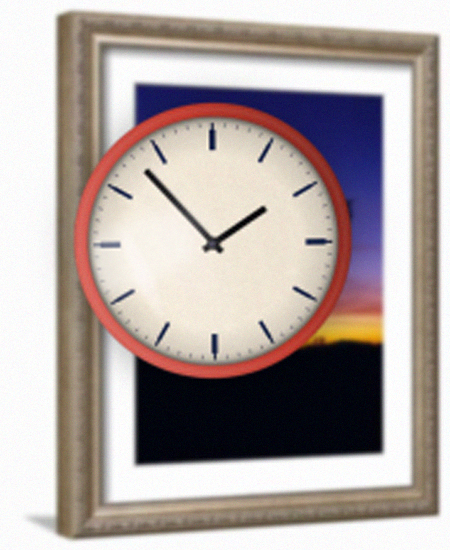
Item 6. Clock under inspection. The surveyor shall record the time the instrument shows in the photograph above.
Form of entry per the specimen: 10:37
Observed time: 1:53
